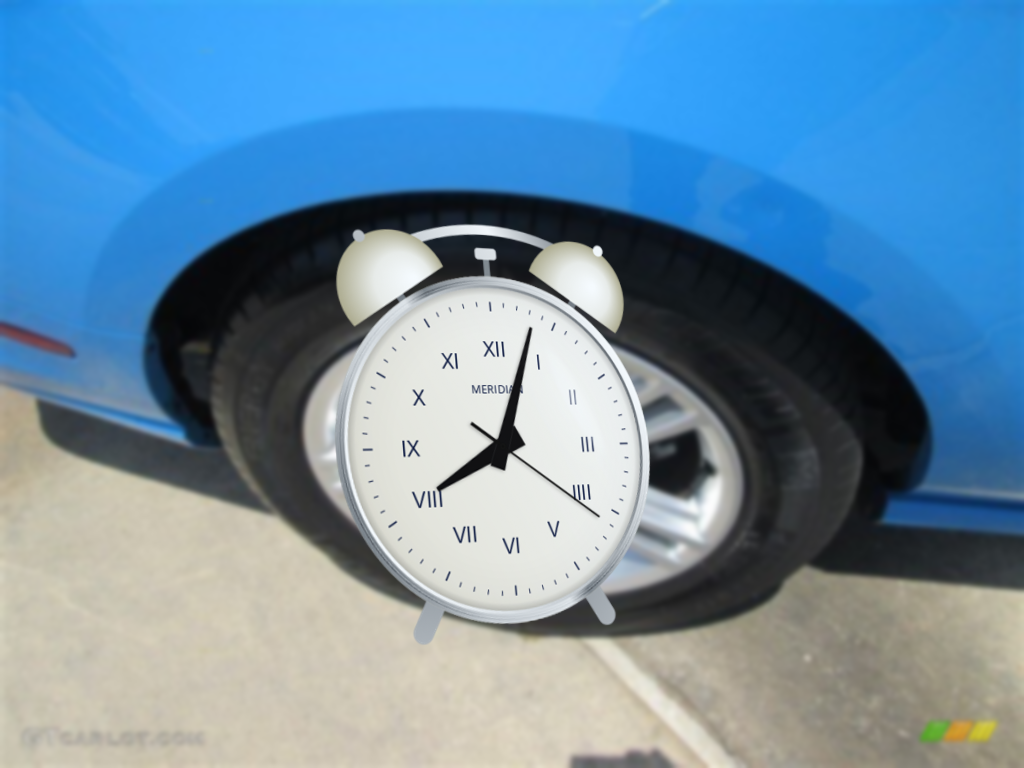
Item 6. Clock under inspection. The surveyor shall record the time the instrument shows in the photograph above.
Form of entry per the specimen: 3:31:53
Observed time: 8:03:21
